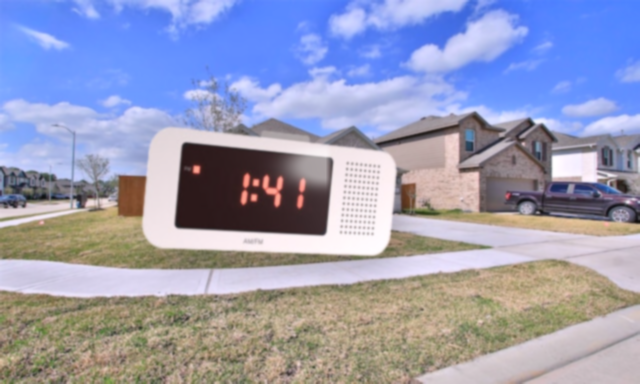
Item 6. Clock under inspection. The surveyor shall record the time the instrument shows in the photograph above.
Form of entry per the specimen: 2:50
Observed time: 1:41
